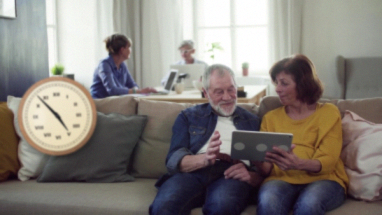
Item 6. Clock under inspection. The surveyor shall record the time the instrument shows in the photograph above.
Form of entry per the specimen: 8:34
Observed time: 4:53
